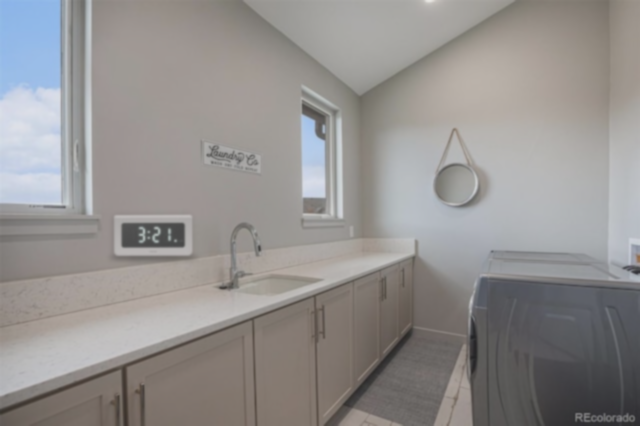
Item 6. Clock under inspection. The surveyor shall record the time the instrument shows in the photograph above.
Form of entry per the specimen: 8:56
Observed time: 3:21
